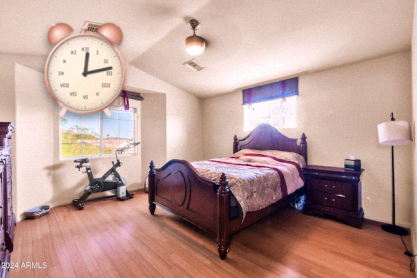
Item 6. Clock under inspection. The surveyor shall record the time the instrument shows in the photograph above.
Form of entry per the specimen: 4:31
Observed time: 12:13
